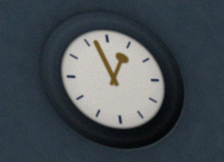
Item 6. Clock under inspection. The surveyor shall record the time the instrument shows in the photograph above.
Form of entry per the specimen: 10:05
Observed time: 12:57
